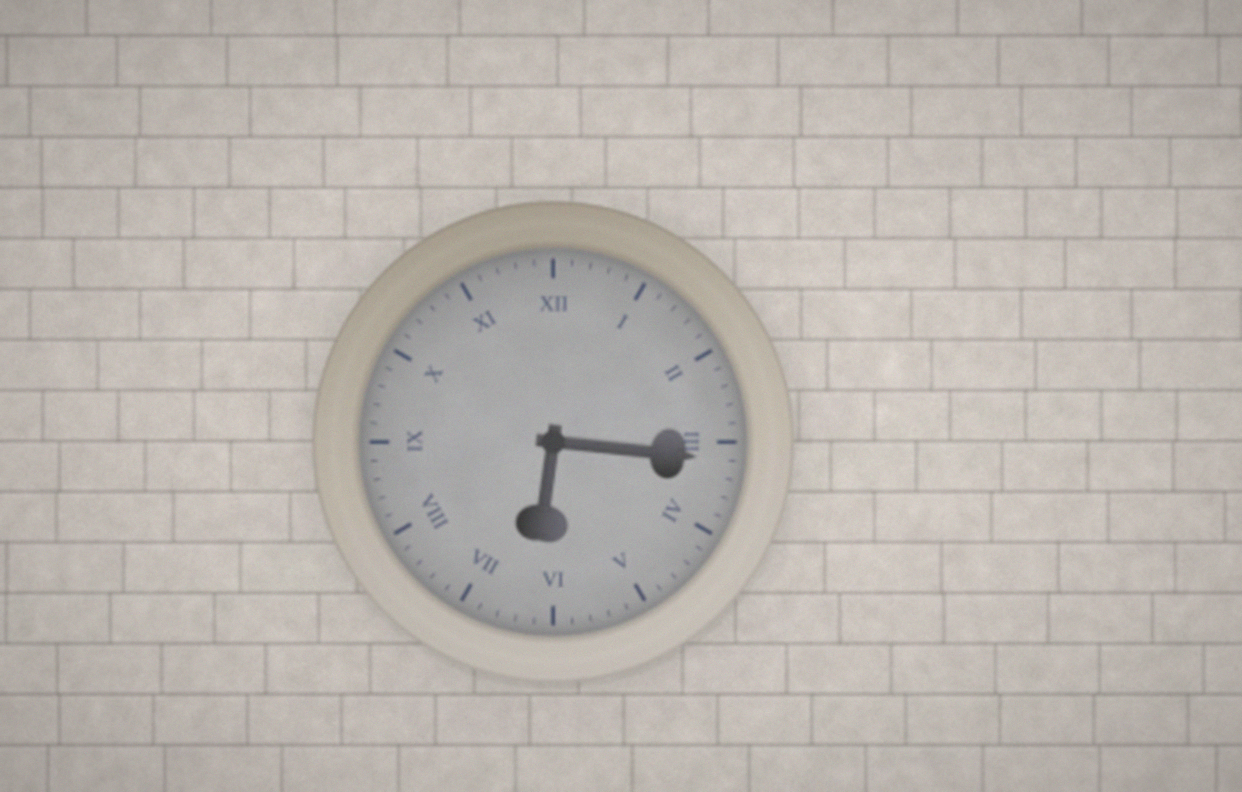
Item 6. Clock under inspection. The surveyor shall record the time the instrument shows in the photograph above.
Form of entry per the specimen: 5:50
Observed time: 6:16
